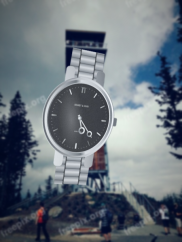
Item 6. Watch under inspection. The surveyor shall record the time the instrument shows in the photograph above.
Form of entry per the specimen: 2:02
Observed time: 5:23
